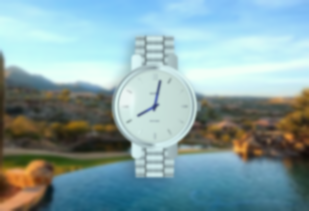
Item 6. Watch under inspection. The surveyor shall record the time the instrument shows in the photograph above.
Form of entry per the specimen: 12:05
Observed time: 8:02
